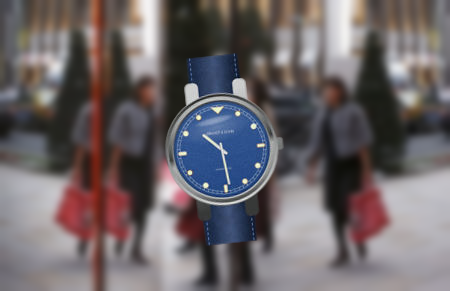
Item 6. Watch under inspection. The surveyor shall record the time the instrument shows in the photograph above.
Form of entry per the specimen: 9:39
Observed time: 10:29
